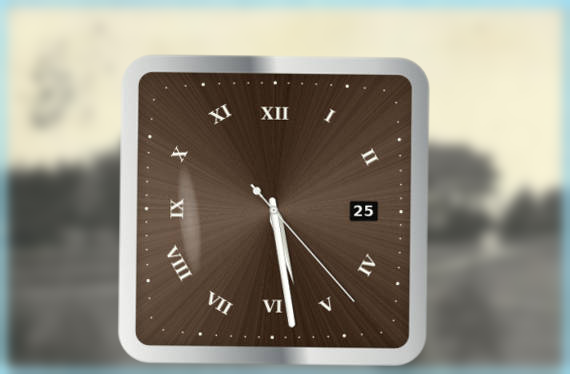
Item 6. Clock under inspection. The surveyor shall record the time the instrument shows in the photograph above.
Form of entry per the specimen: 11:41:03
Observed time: 5:28:23
